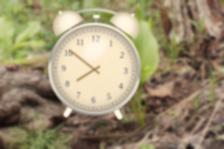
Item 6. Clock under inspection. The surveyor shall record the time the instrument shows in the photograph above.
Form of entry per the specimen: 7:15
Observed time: 7:51
